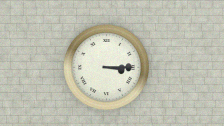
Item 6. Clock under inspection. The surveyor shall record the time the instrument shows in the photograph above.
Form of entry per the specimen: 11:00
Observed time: 3:15
